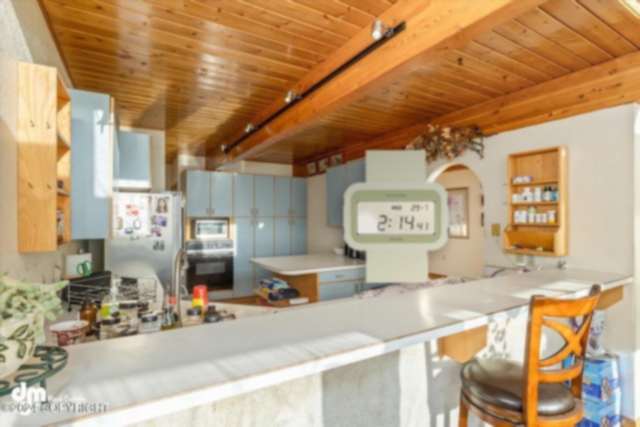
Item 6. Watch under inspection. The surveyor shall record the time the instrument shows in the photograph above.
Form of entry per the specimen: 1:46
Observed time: 2:14
